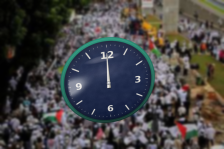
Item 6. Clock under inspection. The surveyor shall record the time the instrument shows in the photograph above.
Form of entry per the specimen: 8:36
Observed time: 12:00
